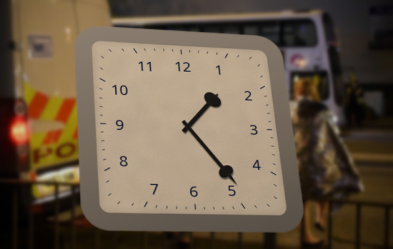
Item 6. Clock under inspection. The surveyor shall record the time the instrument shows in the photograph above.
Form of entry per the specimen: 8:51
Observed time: 1:24
